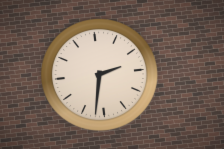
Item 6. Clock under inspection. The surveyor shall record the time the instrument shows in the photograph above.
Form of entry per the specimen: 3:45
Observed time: 2:32
